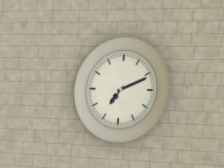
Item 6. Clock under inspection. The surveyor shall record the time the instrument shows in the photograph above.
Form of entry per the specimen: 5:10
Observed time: 7:11
